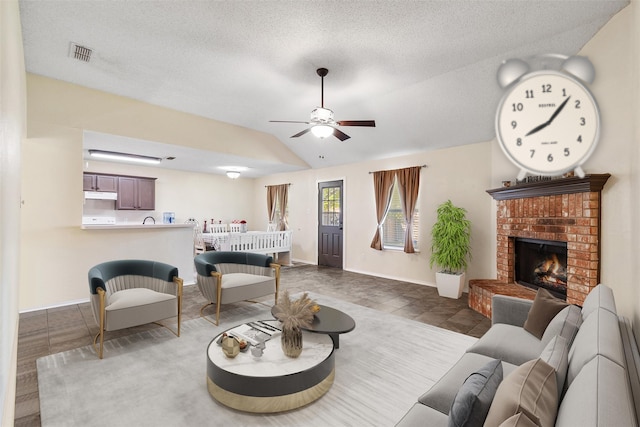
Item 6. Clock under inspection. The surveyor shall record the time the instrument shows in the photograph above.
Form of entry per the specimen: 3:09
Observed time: 8:07
